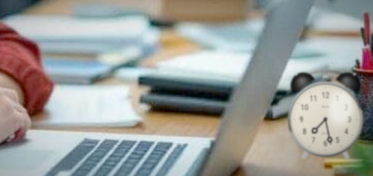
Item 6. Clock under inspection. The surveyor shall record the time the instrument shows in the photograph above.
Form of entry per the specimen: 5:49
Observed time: 7:28
